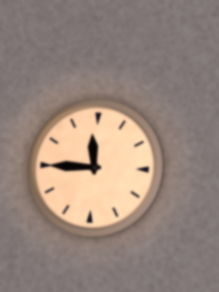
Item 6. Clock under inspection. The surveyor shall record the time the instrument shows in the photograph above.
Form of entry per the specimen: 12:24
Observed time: 11:45
